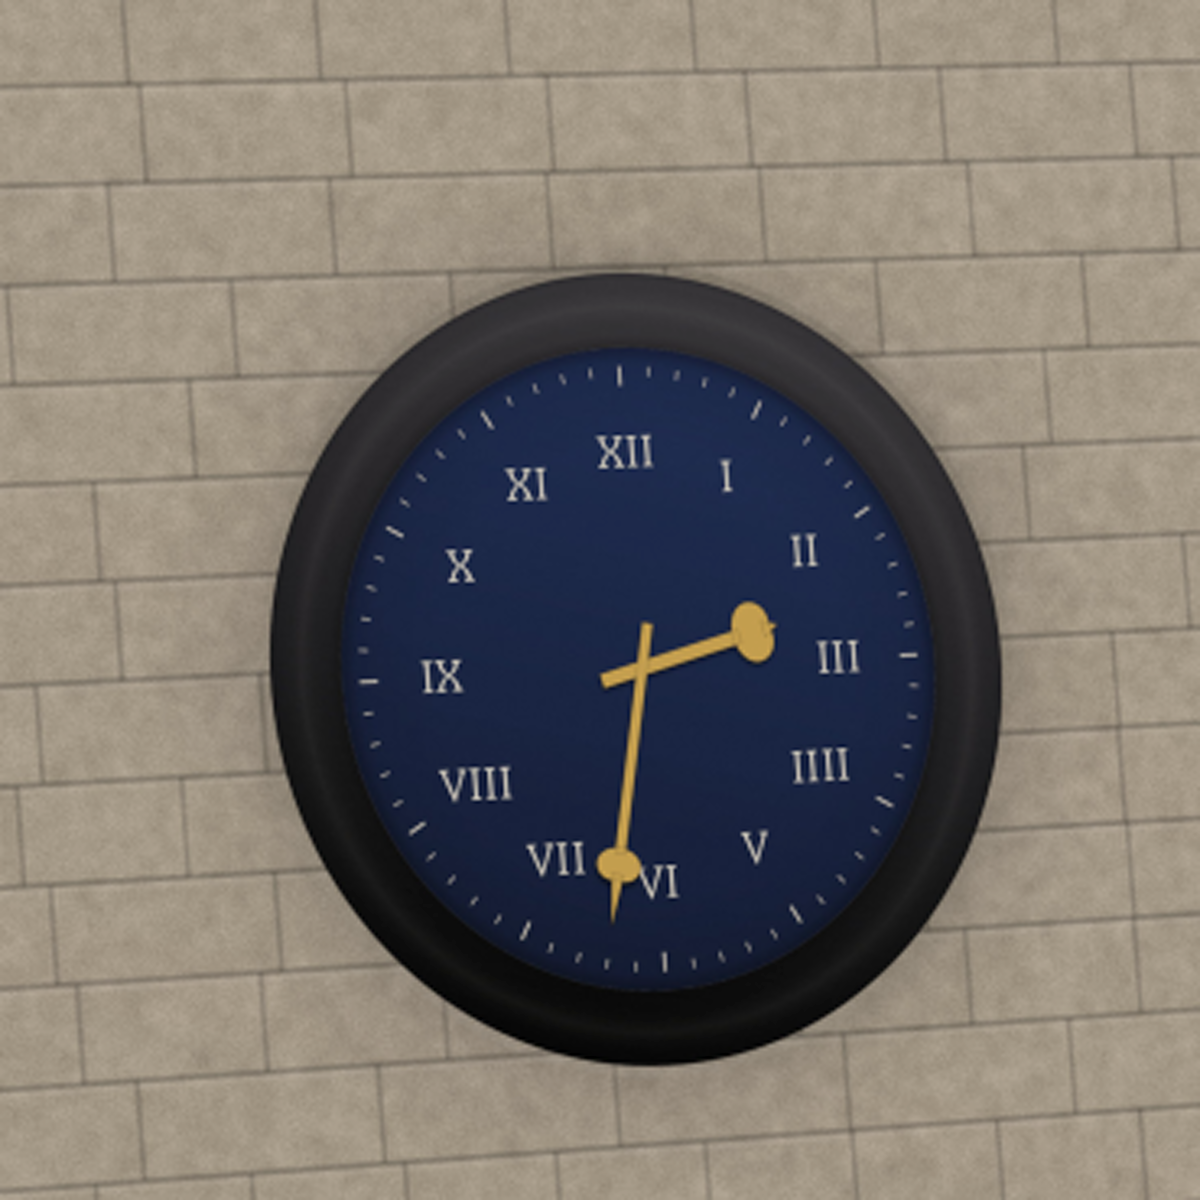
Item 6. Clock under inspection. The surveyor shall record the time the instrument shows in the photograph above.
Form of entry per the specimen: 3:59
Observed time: 2:32
